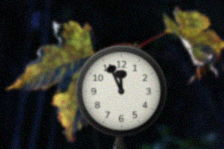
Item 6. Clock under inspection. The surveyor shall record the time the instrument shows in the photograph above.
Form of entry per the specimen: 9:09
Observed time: 11:56
